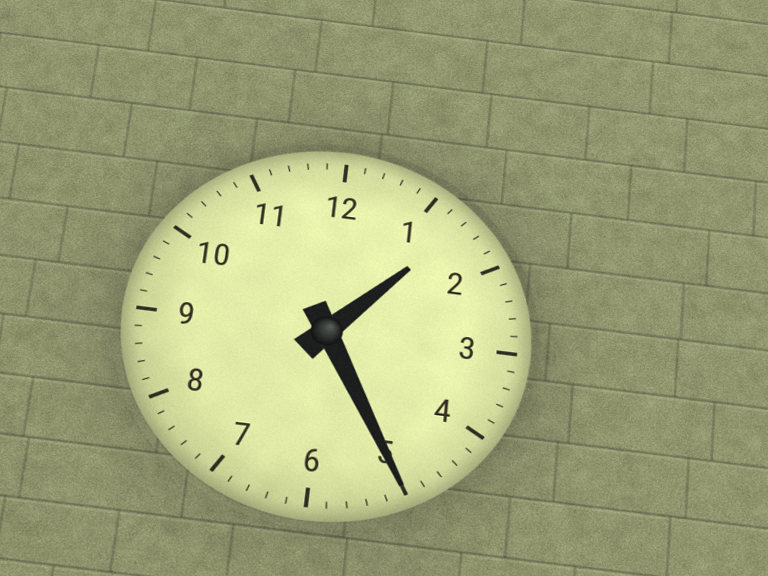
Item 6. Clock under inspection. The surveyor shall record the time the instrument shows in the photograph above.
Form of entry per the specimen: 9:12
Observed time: 1:25
